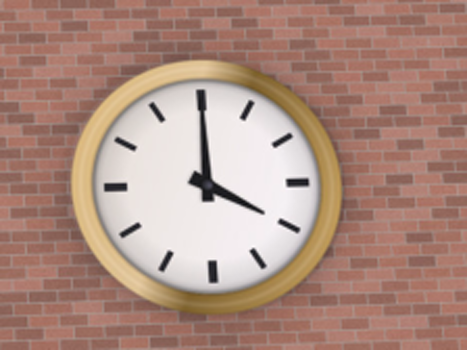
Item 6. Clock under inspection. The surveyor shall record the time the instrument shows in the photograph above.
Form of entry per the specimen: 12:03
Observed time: 4:00
